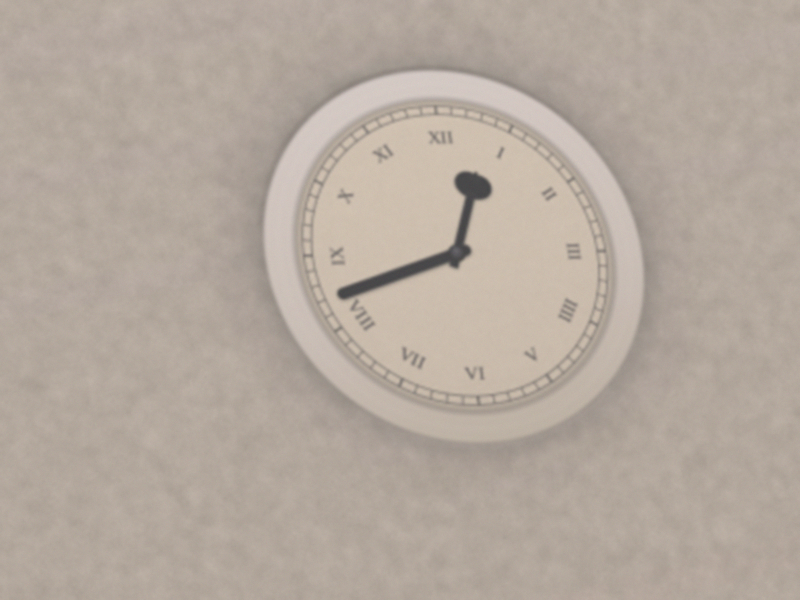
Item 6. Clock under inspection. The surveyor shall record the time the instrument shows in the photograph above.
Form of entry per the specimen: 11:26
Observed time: 12:42
